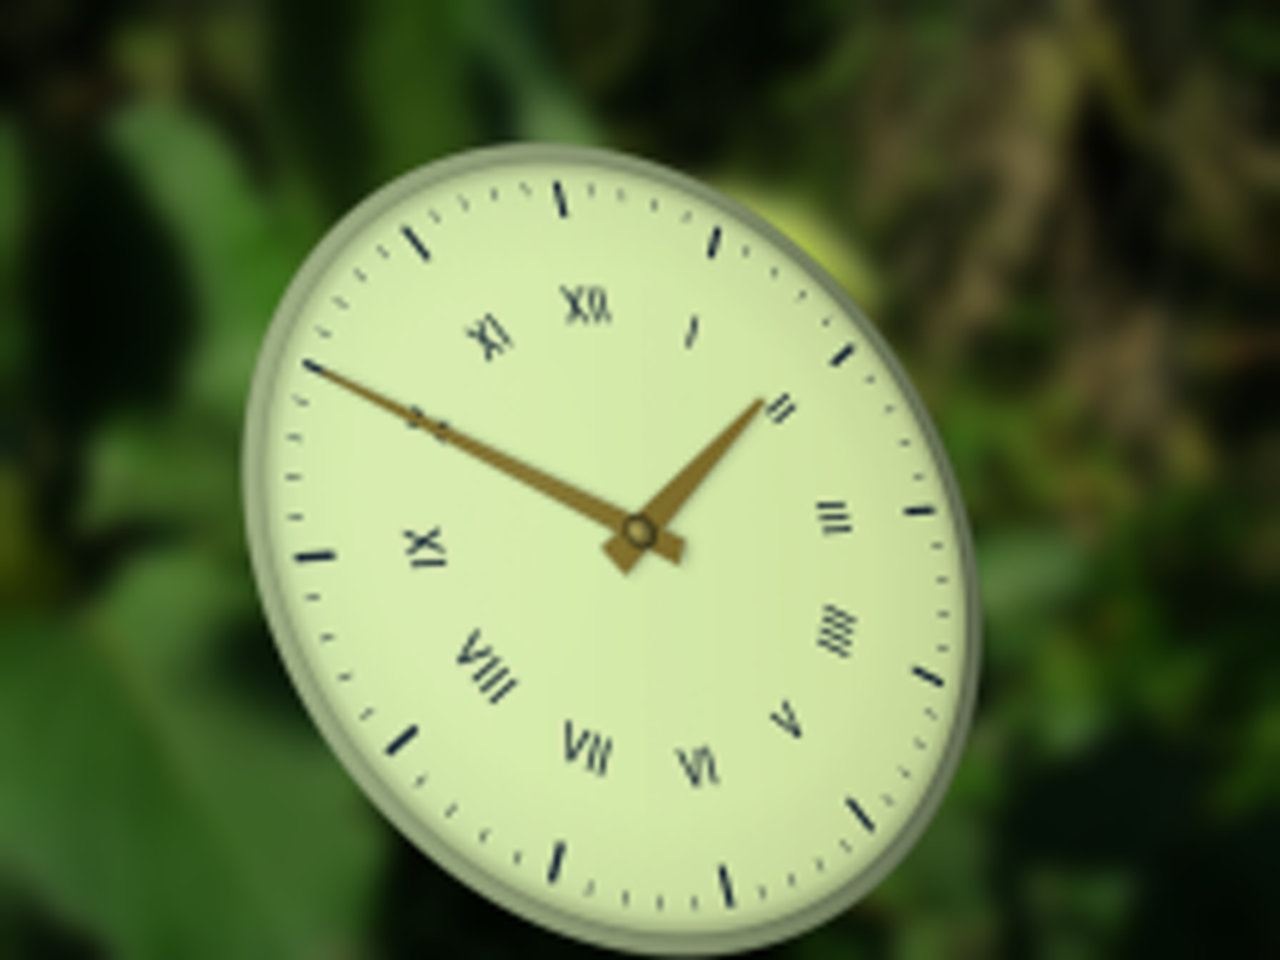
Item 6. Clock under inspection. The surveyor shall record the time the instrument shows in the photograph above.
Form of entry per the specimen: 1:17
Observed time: 1:50
